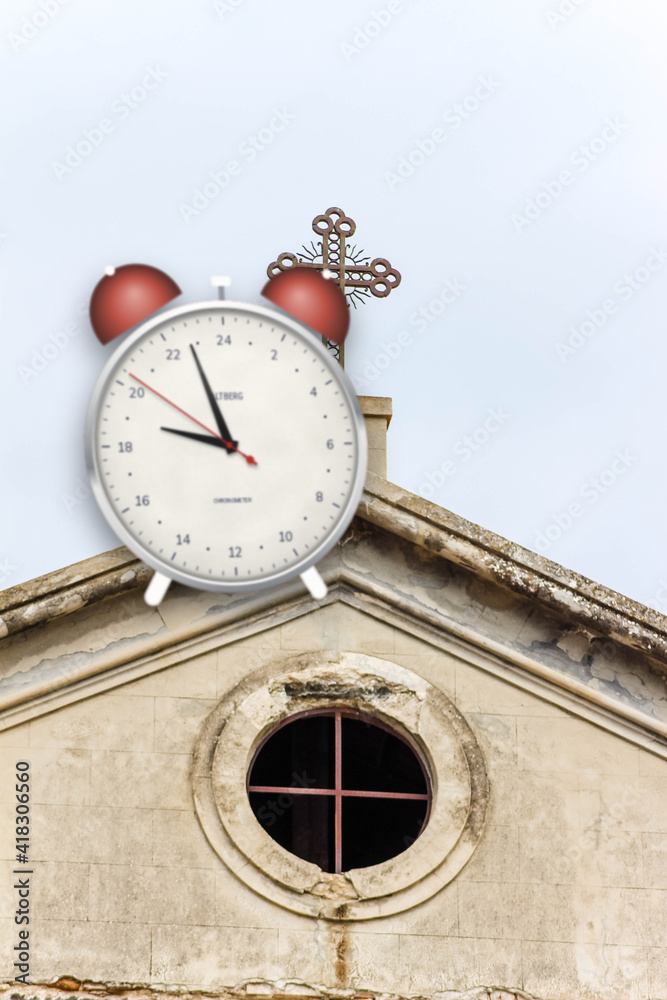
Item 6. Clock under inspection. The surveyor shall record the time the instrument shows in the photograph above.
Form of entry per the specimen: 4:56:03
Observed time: 18:56:51
